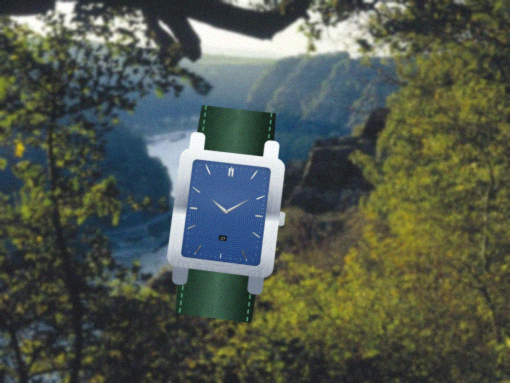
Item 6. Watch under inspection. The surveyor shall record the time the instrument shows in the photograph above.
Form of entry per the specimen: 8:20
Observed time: 10:09
